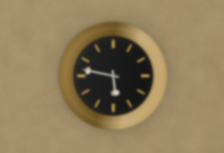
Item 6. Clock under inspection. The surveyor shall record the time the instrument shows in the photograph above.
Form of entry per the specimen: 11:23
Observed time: 5:47
